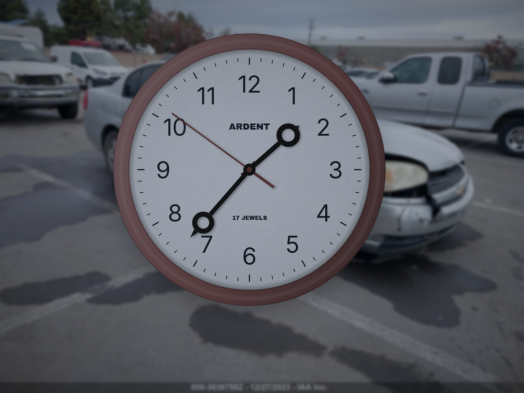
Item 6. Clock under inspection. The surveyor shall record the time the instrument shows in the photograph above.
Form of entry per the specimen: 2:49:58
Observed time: 1:36:51
